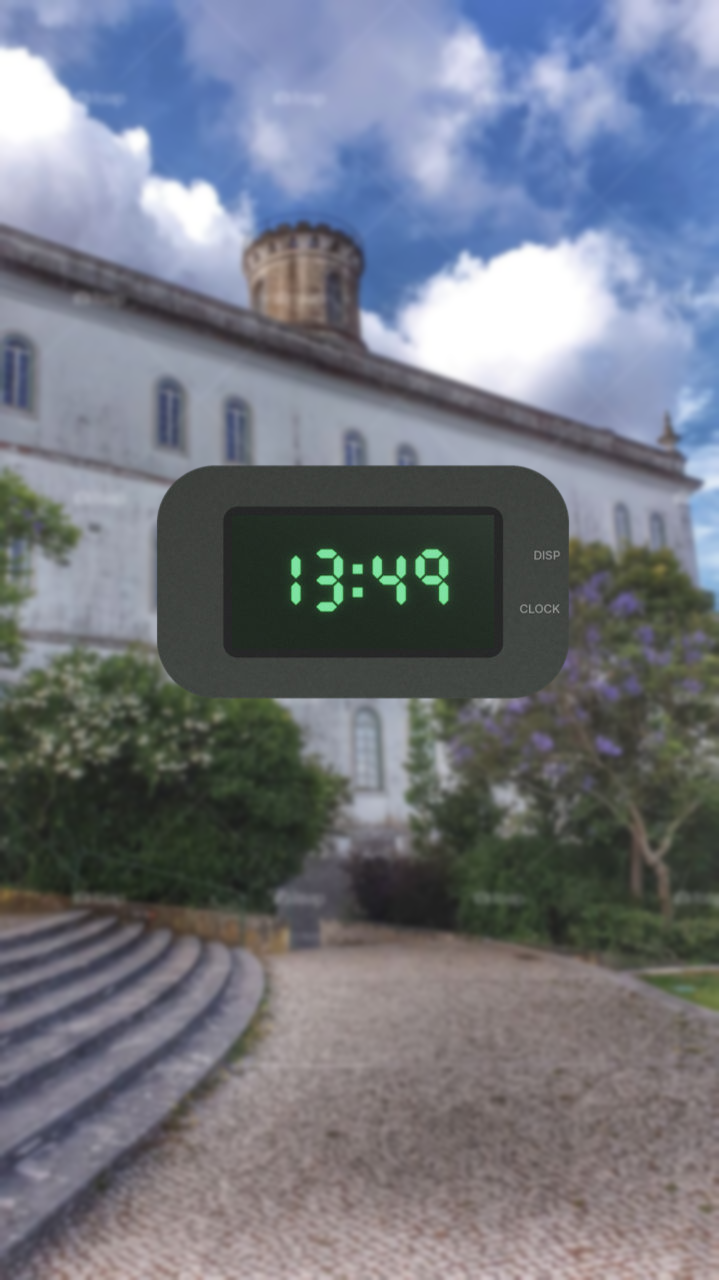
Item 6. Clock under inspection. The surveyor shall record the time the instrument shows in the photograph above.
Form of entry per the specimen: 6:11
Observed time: 13:49
